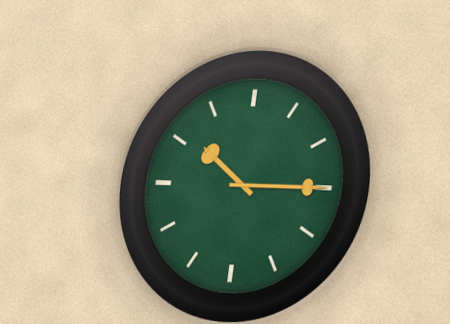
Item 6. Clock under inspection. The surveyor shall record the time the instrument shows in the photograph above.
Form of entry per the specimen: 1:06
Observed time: 10:15
